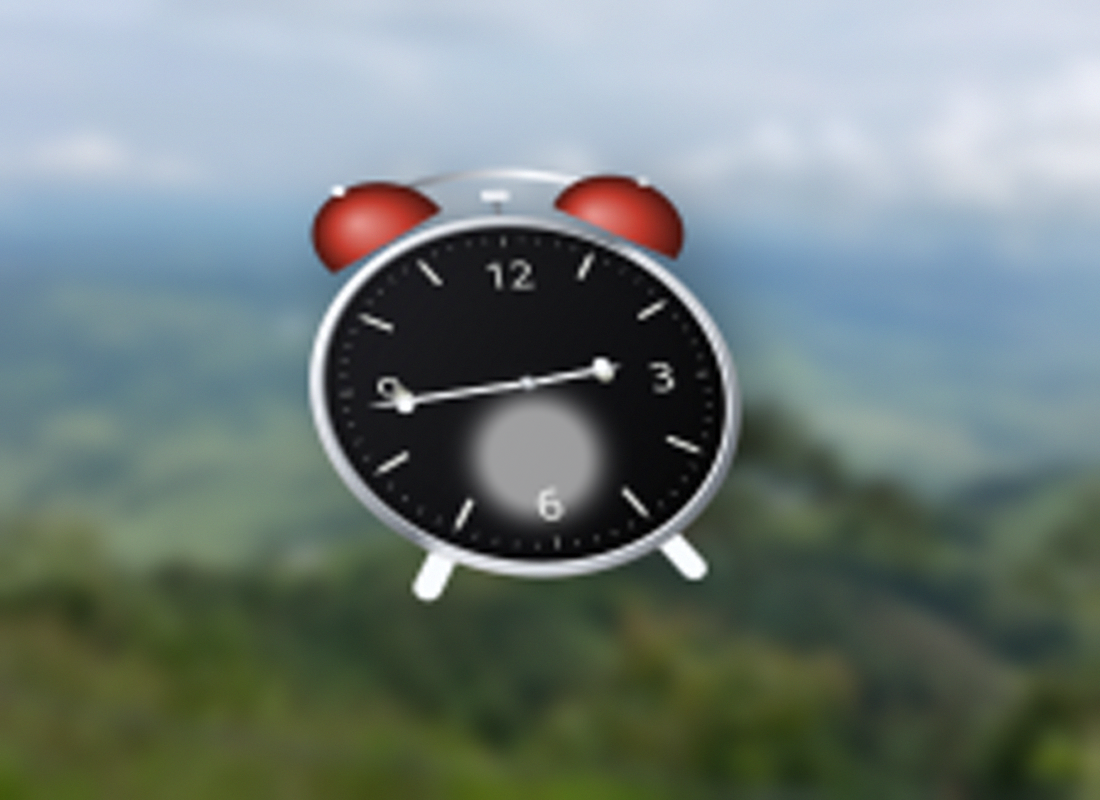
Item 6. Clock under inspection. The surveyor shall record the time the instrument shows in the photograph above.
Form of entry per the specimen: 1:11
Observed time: 2:44
